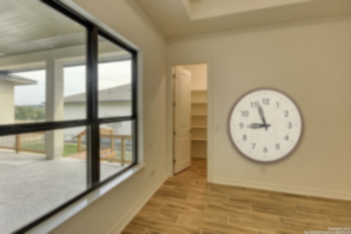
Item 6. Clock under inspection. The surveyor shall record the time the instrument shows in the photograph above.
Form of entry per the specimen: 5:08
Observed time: 8:57
